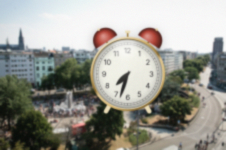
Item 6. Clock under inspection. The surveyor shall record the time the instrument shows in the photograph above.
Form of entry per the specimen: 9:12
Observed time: 7:33
